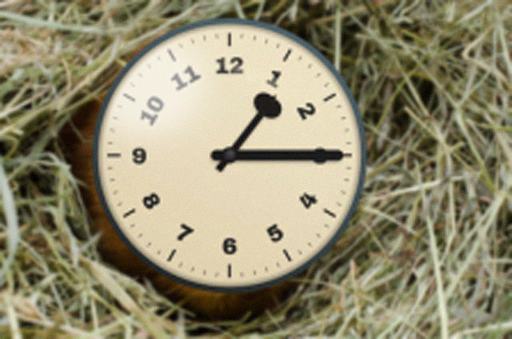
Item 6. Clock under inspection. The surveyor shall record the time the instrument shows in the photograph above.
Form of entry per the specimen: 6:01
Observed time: 1:15
